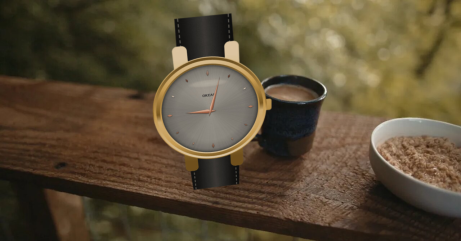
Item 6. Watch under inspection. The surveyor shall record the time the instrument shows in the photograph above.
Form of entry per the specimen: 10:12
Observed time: 9:03
